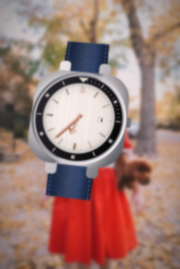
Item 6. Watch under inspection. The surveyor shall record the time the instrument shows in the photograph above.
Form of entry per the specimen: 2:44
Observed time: 6:37
